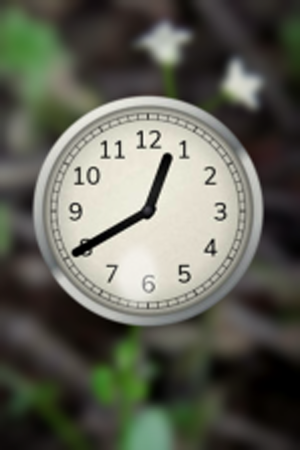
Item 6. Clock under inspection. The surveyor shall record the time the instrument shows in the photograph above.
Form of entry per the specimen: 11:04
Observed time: 12:40
